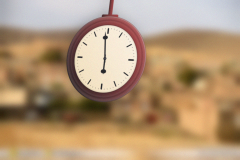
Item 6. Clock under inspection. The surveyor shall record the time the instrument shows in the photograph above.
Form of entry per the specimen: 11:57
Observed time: 5:59
